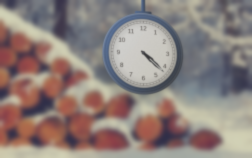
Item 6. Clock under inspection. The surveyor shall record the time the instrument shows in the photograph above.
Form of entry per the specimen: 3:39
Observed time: 4:22
